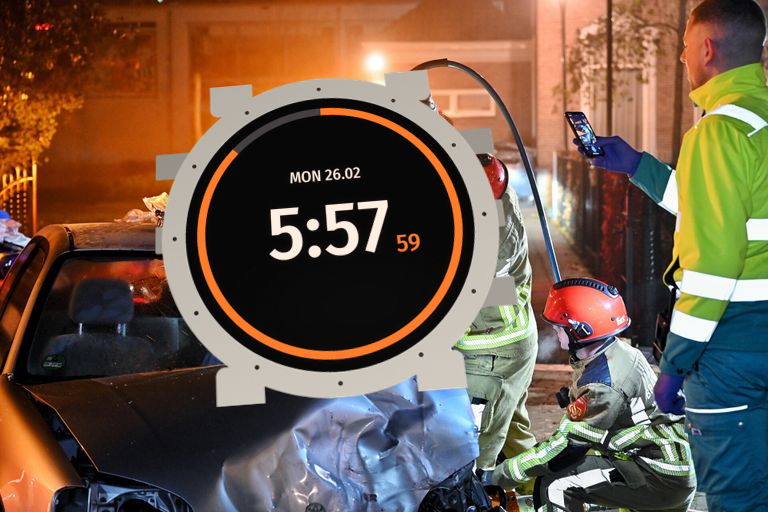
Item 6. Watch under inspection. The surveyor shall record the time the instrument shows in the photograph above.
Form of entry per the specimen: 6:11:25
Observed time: 5:57:59
